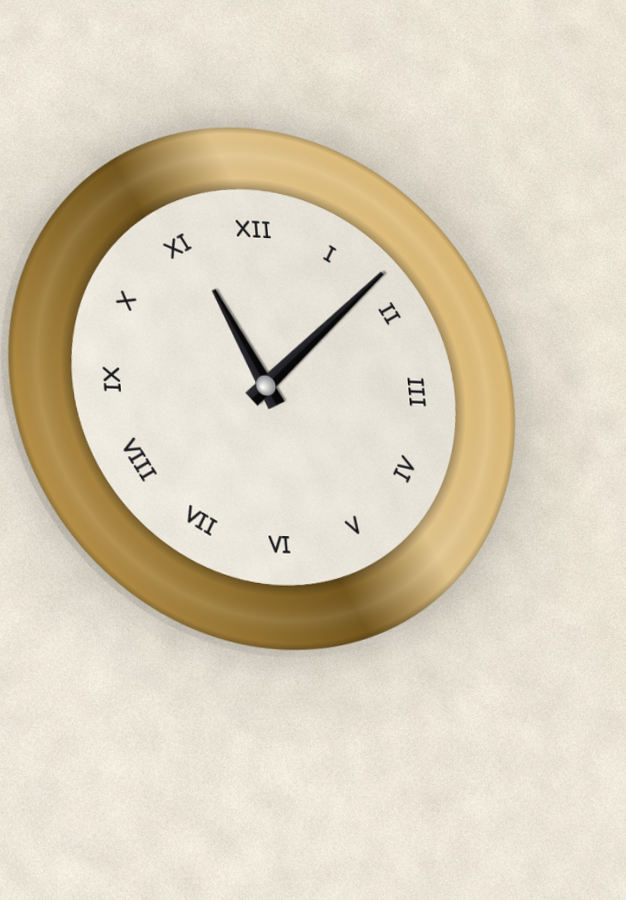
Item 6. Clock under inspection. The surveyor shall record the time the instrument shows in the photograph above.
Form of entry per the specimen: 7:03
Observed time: 11:08
